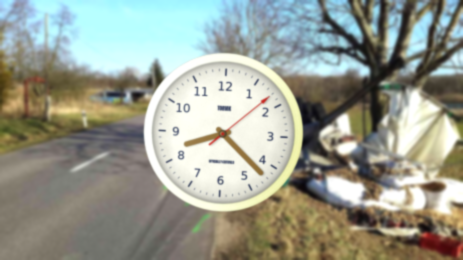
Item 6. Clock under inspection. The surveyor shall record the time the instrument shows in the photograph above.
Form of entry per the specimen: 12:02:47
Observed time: 8:22:08
